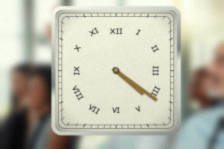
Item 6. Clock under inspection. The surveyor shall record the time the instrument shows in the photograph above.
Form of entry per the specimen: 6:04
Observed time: 4:21
